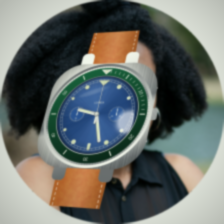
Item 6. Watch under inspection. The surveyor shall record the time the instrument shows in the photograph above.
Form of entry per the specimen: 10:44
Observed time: 9:27
